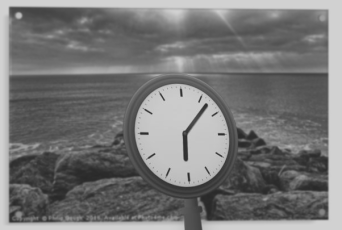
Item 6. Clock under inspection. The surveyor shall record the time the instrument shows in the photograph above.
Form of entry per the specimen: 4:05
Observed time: 6:07
